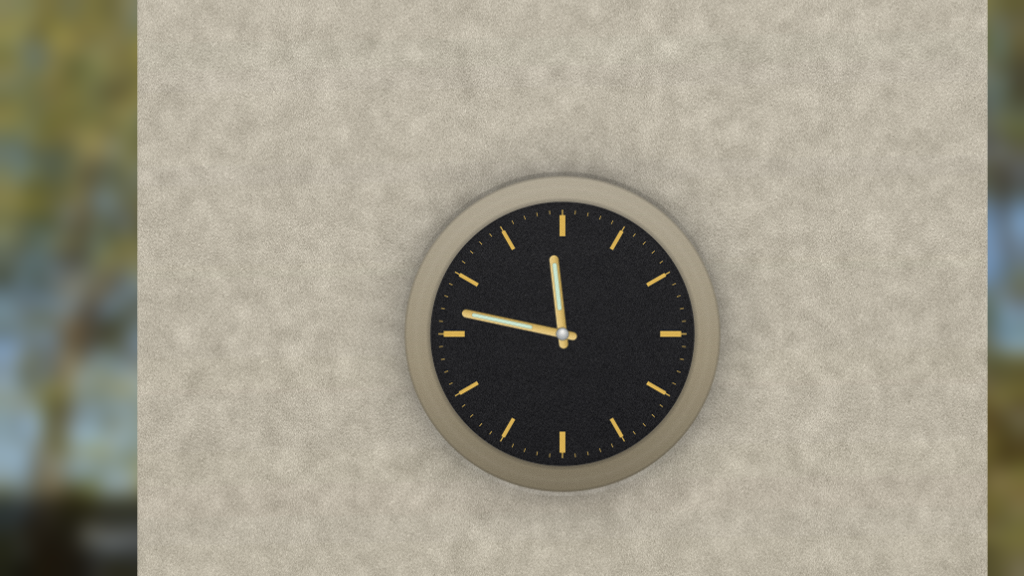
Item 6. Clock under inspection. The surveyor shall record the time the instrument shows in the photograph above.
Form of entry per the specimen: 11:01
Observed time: 11:47
